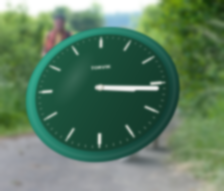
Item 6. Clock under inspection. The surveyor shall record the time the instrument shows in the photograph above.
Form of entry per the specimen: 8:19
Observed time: 3:16
